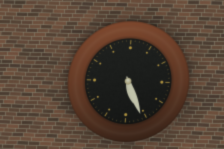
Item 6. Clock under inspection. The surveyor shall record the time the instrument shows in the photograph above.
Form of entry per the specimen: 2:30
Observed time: 5:26
